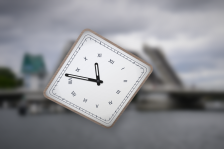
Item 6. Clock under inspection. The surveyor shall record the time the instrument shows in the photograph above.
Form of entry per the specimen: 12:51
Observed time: 10:42
